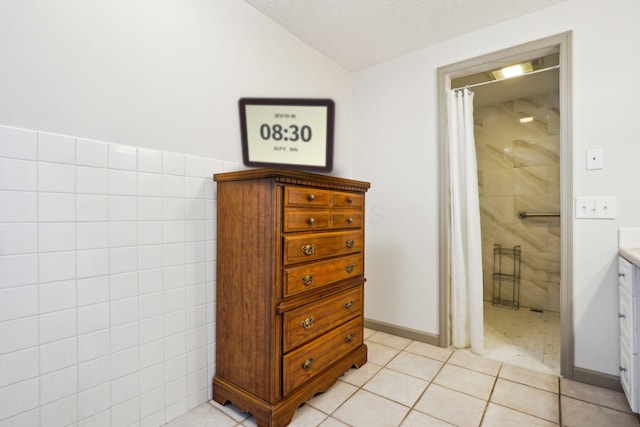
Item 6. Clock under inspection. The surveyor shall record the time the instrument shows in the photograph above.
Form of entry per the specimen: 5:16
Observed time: 8:30
